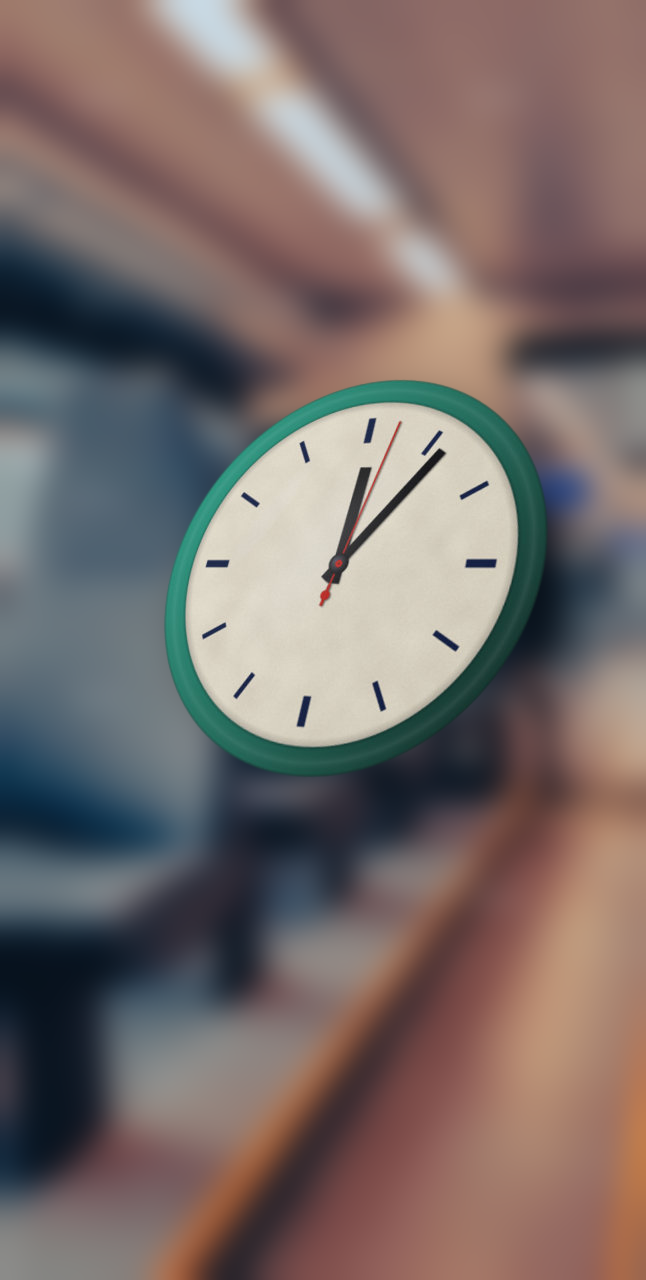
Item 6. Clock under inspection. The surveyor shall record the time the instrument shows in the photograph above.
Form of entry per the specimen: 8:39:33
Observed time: 12:06:02
